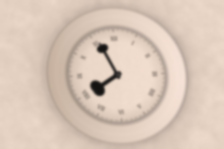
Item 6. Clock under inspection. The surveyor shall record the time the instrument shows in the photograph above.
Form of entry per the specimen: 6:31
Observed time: 7:56
